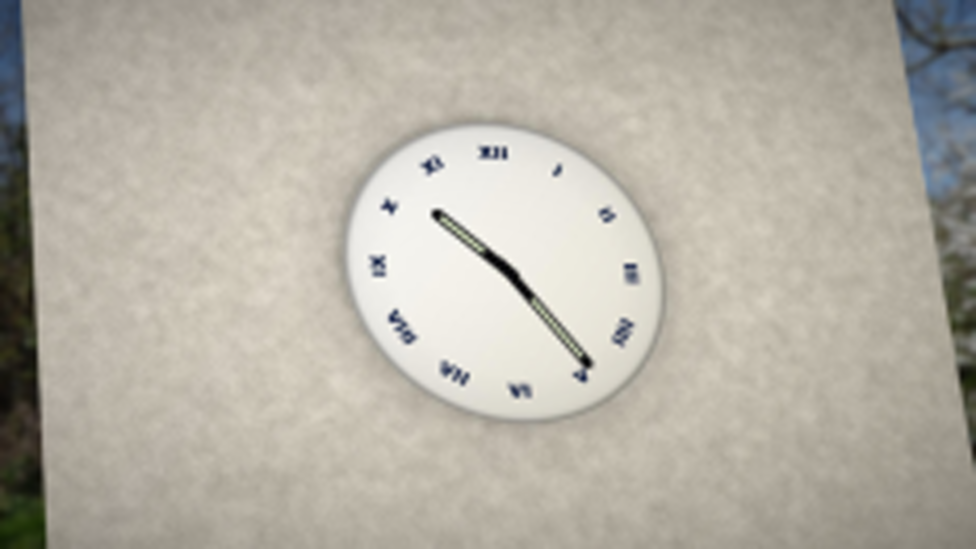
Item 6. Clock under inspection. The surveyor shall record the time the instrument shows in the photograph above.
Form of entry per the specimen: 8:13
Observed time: 10:24
